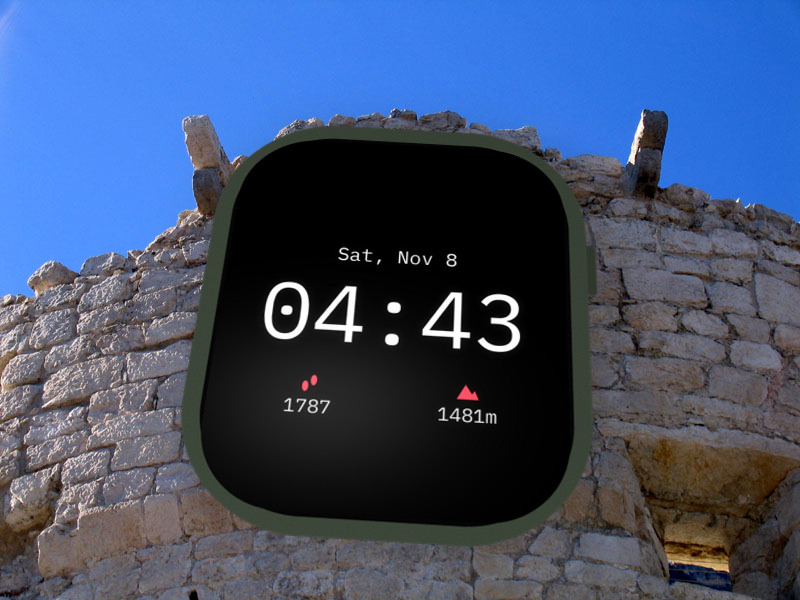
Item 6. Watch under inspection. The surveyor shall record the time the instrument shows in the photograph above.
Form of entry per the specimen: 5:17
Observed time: 4:43
